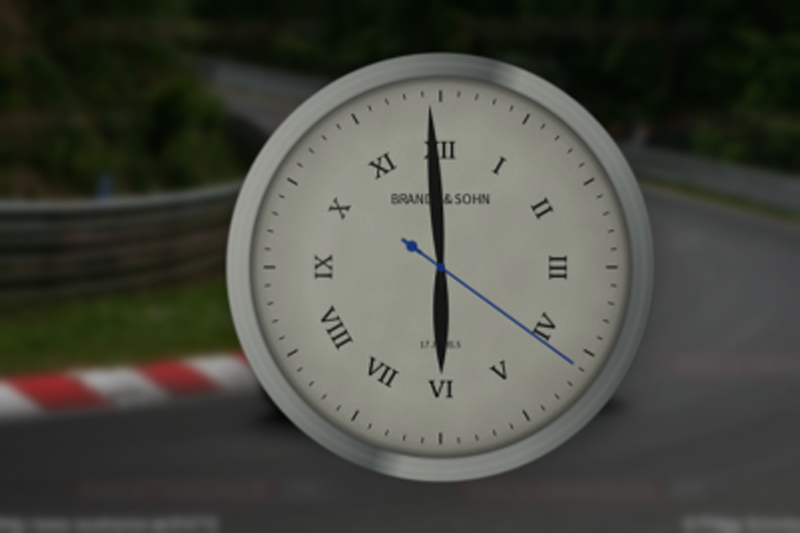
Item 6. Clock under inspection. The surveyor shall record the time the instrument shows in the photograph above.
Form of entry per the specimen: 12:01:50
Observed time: 5:59:21
